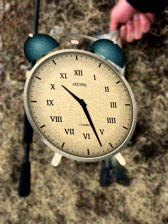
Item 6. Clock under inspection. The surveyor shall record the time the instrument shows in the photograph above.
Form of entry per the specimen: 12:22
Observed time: 10:27
